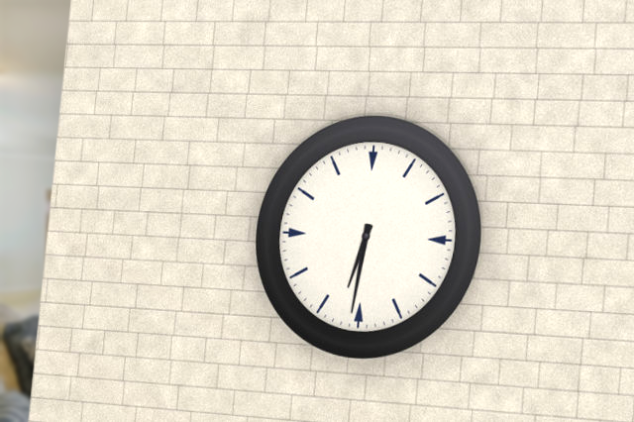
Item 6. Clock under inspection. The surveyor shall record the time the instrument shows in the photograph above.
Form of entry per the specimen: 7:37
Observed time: 6:31
